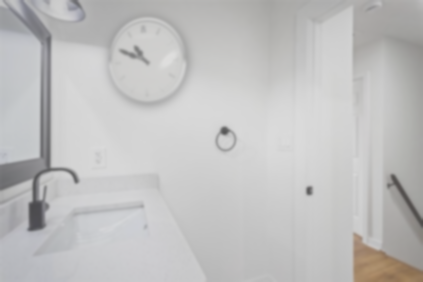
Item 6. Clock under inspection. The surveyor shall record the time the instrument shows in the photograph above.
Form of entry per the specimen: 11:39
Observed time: 10:49
